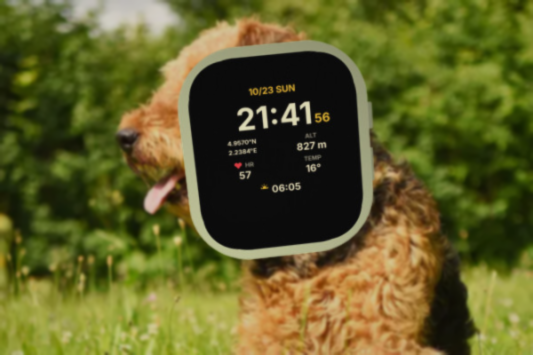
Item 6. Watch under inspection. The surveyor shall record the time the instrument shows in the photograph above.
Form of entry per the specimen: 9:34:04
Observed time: 21:41:56
